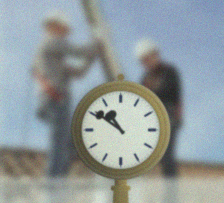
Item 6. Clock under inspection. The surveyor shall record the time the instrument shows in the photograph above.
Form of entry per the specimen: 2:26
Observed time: 10:51
